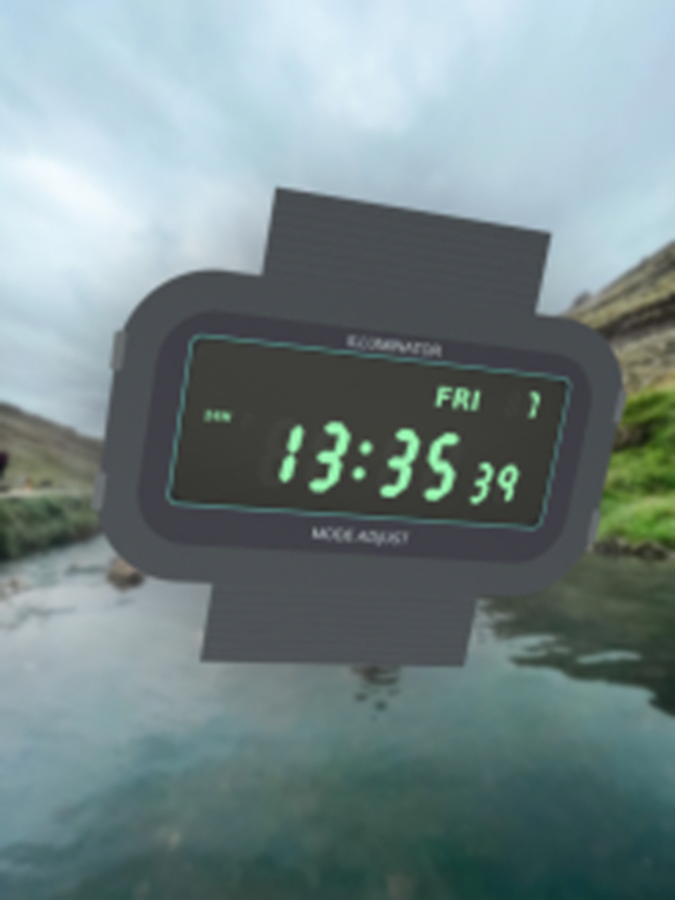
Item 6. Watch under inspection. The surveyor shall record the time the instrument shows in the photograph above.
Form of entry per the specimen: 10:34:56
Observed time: 13:35:39
